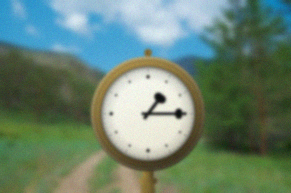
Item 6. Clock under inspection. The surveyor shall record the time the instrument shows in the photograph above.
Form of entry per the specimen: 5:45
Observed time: 1:15
